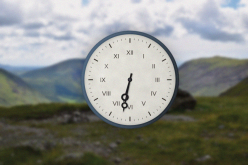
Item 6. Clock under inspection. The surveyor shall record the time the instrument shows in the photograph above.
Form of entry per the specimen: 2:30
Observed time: 6:32
